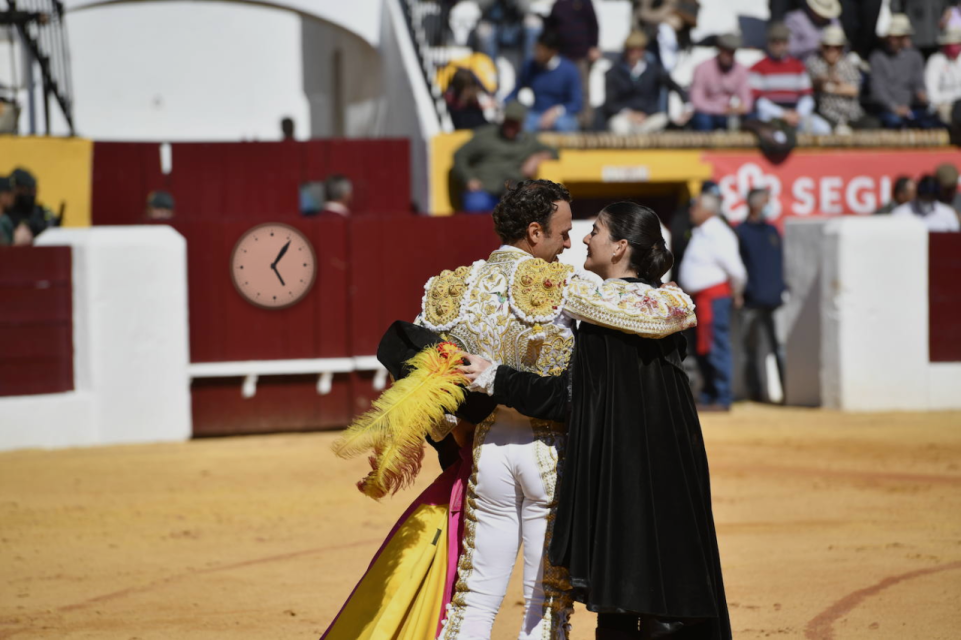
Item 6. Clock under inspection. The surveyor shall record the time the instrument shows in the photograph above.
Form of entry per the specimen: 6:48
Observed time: 5:06
